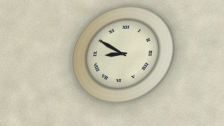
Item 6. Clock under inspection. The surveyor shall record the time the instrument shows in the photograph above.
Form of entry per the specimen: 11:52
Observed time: 8:50
